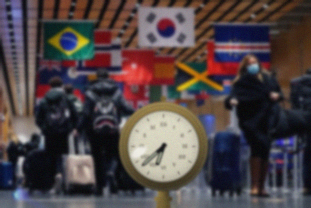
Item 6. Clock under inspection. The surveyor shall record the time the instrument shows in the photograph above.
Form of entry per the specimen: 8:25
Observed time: 6:38
